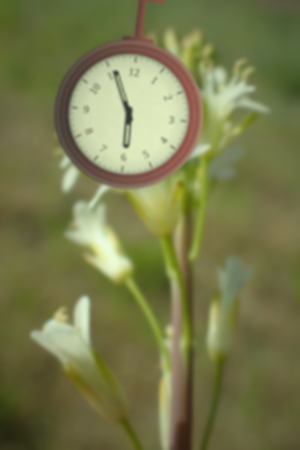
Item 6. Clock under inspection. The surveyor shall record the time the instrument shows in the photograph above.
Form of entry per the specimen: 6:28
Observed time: 5:56
